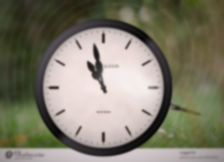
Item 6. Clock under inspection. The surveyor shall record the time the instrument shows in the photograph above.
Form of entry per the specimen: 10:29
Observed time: 10:58
